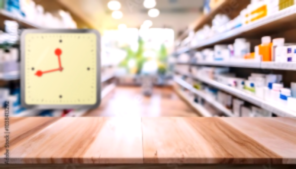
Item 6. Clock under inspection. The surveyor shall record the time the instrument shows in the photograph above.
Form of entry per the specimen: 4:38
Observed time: 11:43
